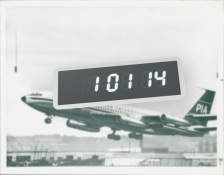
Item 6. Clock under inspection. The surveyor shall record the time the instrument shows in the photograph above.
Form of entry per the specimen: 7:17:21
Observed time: 1:01:14
